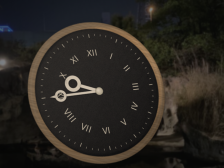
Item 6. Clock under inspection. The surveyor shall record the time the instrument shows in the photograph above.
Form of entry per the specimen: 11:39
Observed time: 9:45
